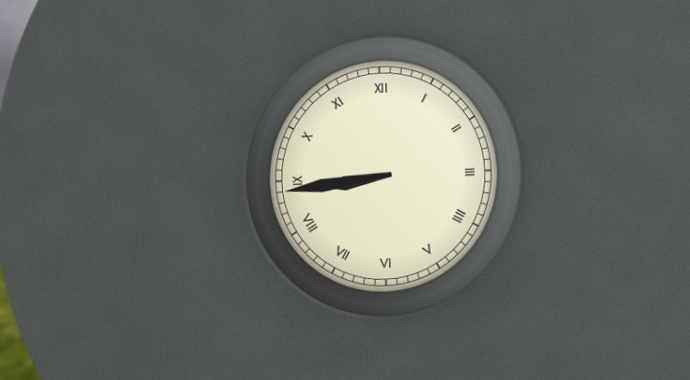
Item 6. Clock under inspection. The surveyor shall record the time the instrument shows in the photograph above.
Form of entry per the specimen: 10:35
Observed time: 8:44
